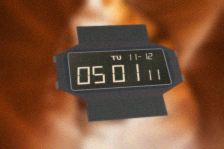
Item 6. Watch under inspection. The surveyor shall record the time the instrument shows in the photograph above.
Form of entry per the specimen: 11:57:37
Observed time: 5:01:11
